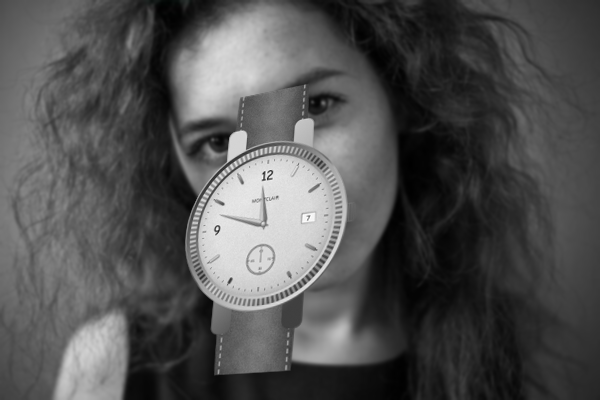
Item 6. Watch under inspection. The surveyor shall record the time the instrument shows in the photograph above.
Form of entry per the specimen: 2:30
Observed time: 11:48
